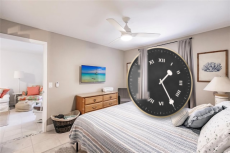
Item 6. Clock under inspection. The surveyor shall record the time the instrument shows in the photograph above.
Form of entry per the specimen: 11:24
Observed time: 1:25
